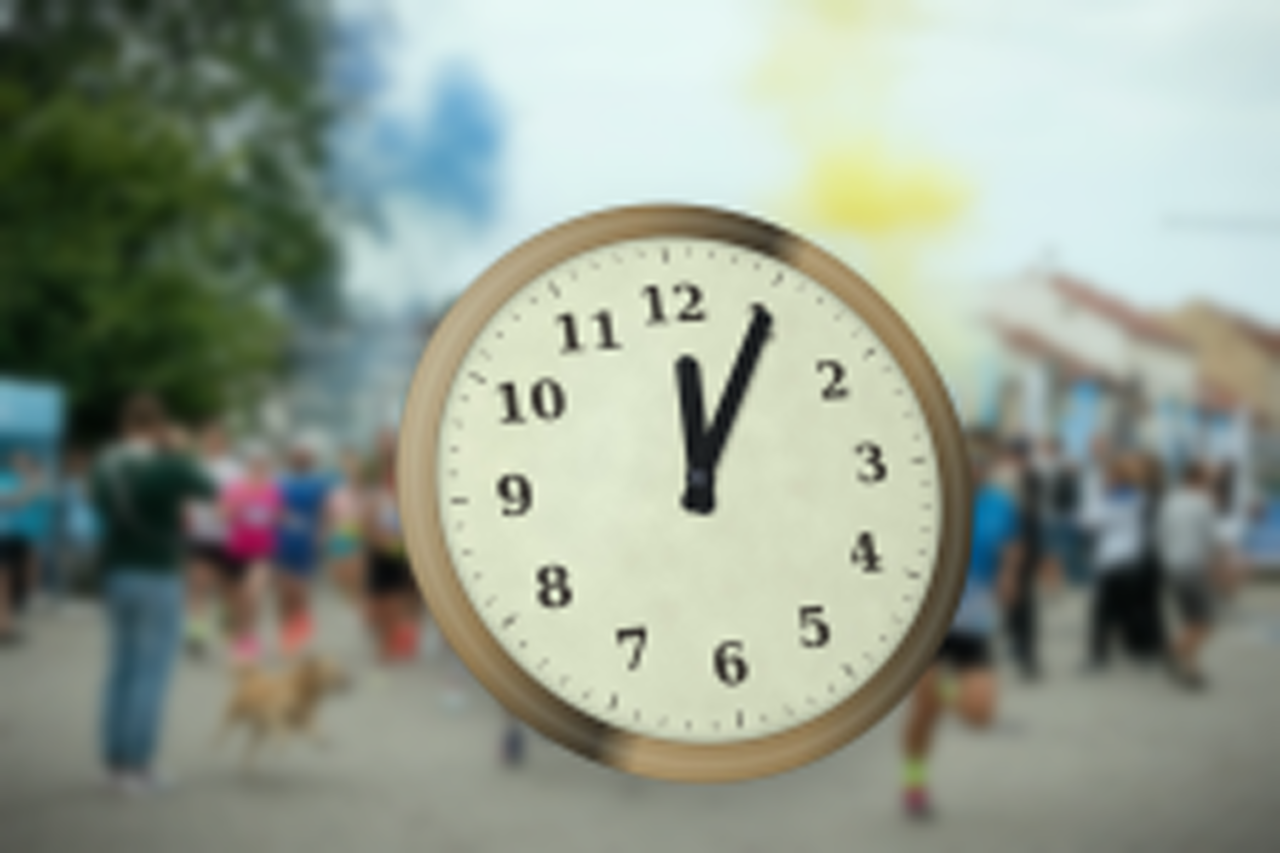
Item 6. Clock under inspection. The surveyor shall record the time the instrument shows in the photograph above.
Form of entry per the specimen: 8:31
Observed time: 12:05
